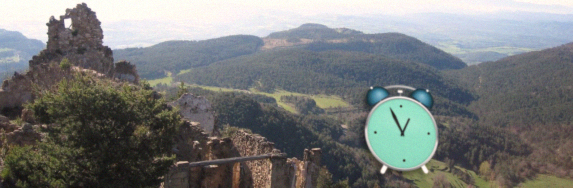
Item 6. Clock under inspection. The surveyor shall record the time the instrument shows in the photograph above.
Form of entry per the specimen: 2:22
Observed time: 12:56
